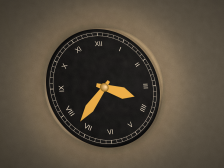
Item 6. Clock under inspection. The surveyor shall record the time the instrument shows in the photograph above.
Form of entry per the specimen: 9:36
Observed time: 3:37
